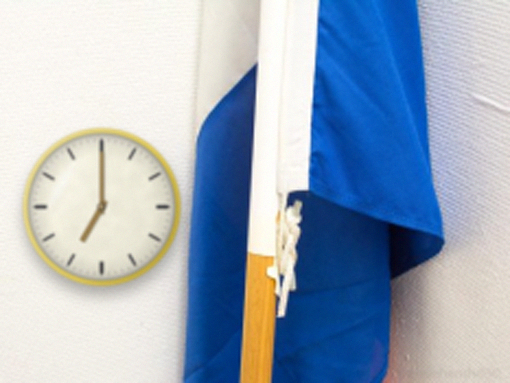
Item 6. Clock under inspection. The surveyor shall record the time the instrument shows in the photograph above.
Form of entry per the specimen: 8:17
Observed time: 7:00
